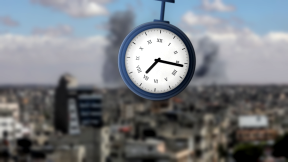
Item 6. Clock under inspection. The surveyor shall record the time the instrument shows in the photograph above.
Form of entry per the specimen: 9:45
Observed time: 7:16
